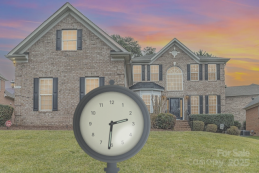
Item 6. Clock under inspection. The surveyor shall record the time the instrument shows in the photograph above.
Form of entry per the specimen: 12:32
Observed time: 2:31
